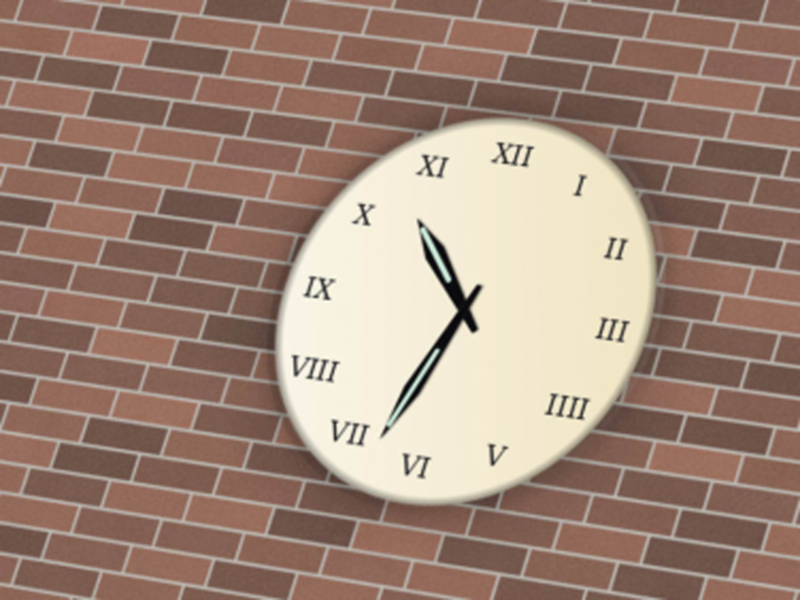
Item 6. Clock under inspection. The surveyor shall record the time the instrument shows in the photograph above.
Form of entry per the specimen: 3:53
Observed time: 10:33
